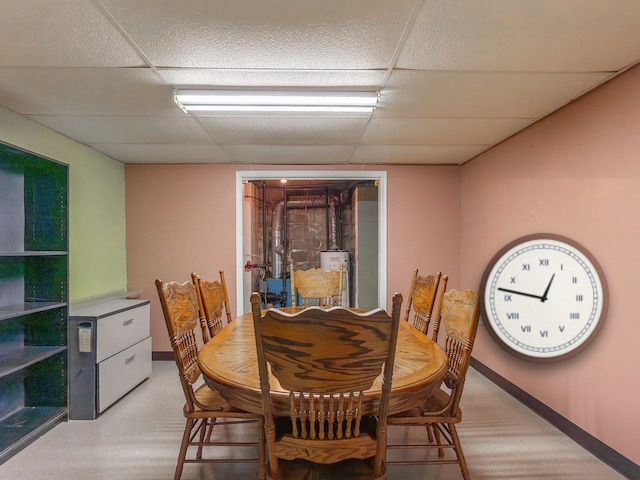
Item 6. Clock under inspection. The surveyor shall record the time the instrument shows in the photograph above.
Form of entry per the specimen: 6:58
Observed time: 12:47
